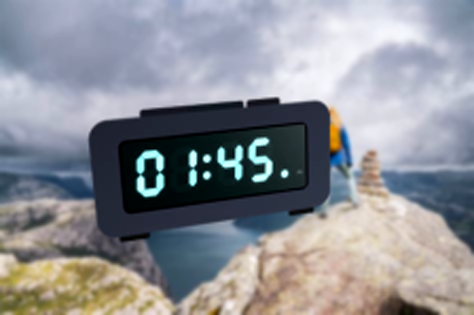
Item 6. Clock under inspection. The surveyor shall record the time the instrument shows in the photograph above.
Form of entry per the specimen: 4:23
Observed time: 1:45
